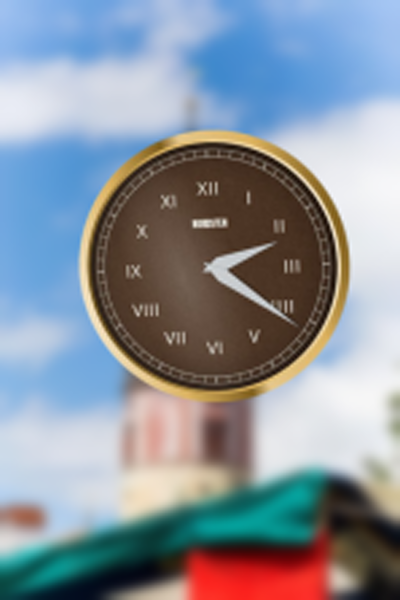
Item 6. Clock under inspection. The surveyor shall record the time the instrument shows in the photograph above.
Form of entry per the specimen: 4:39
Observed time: 2:21
